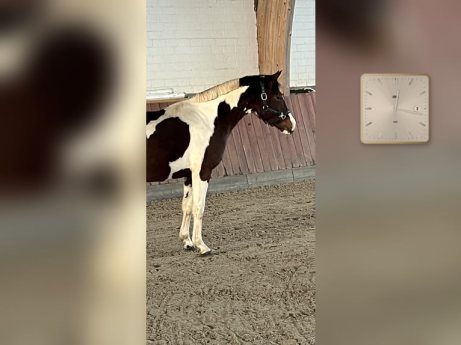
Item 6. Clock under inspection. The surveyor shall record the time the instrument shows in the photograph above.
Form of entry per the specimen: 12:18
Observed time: 12:17
